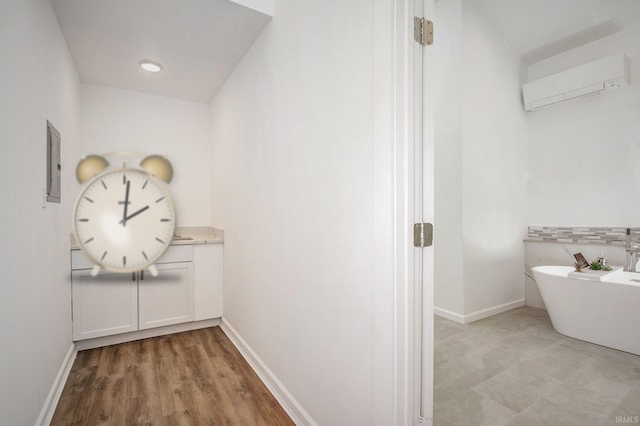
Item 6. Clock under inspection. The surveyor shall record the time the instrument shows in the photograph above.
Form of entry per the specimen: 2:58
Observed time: 2:01
